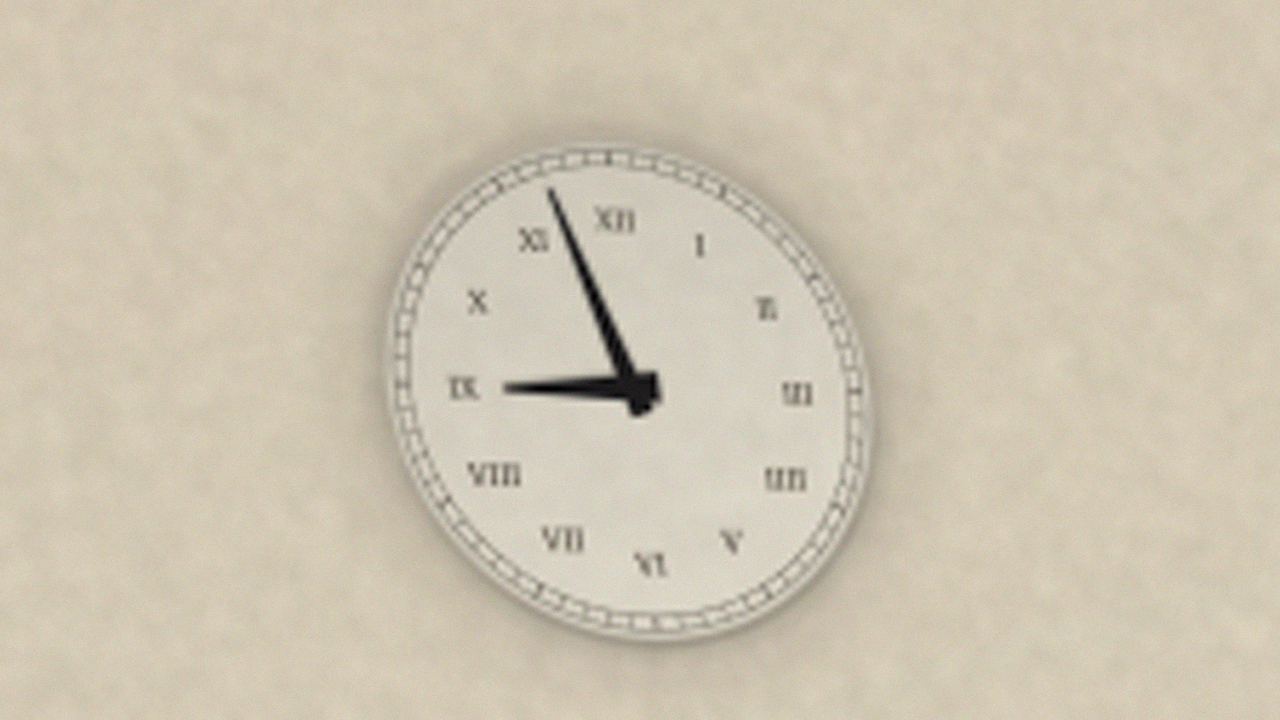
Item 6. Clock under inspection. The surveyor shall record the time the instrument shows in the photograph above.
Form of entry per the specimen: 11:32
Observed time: 8:57
